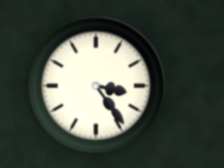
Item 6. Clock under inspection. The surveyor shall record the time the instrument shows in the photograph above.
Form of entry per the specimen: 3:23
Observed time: 3:24
